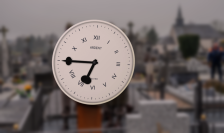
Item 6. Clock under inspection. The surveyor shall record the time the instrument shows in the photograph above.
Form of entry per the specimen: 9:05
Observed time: 6:45
